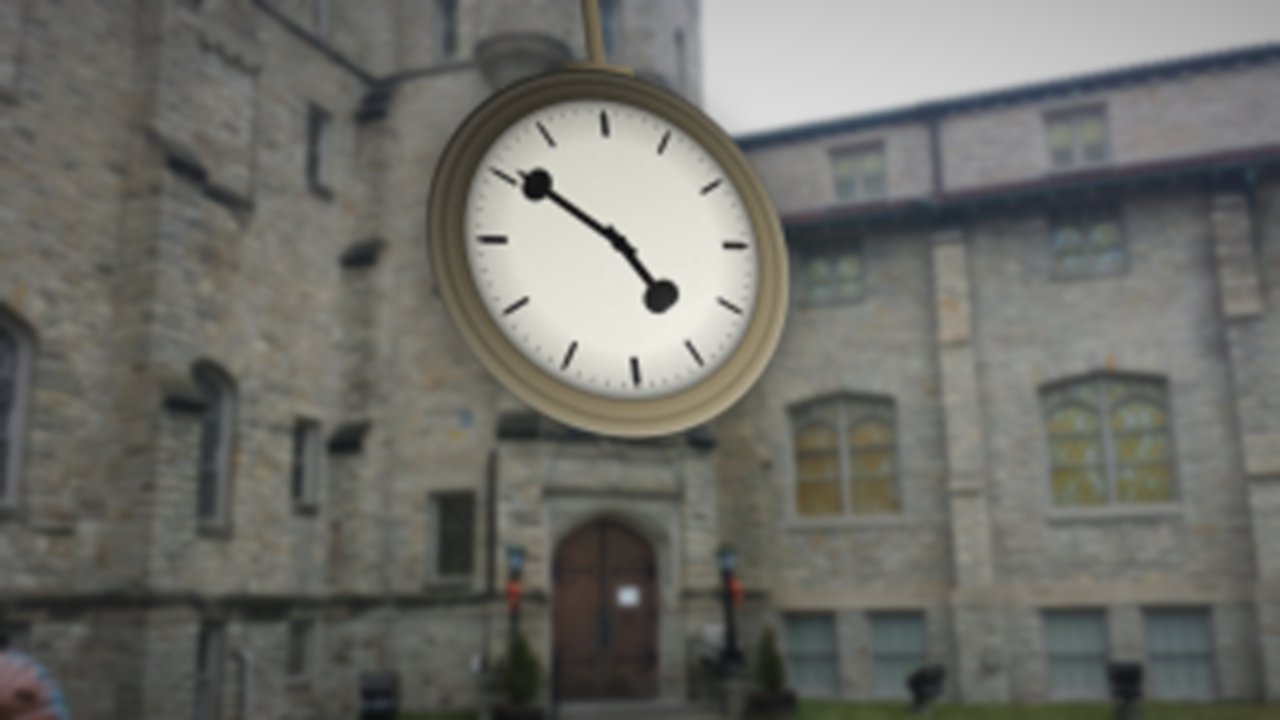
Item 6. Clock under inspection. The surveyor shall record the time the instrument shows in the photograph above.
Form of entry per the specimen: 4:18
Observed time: 4:51
